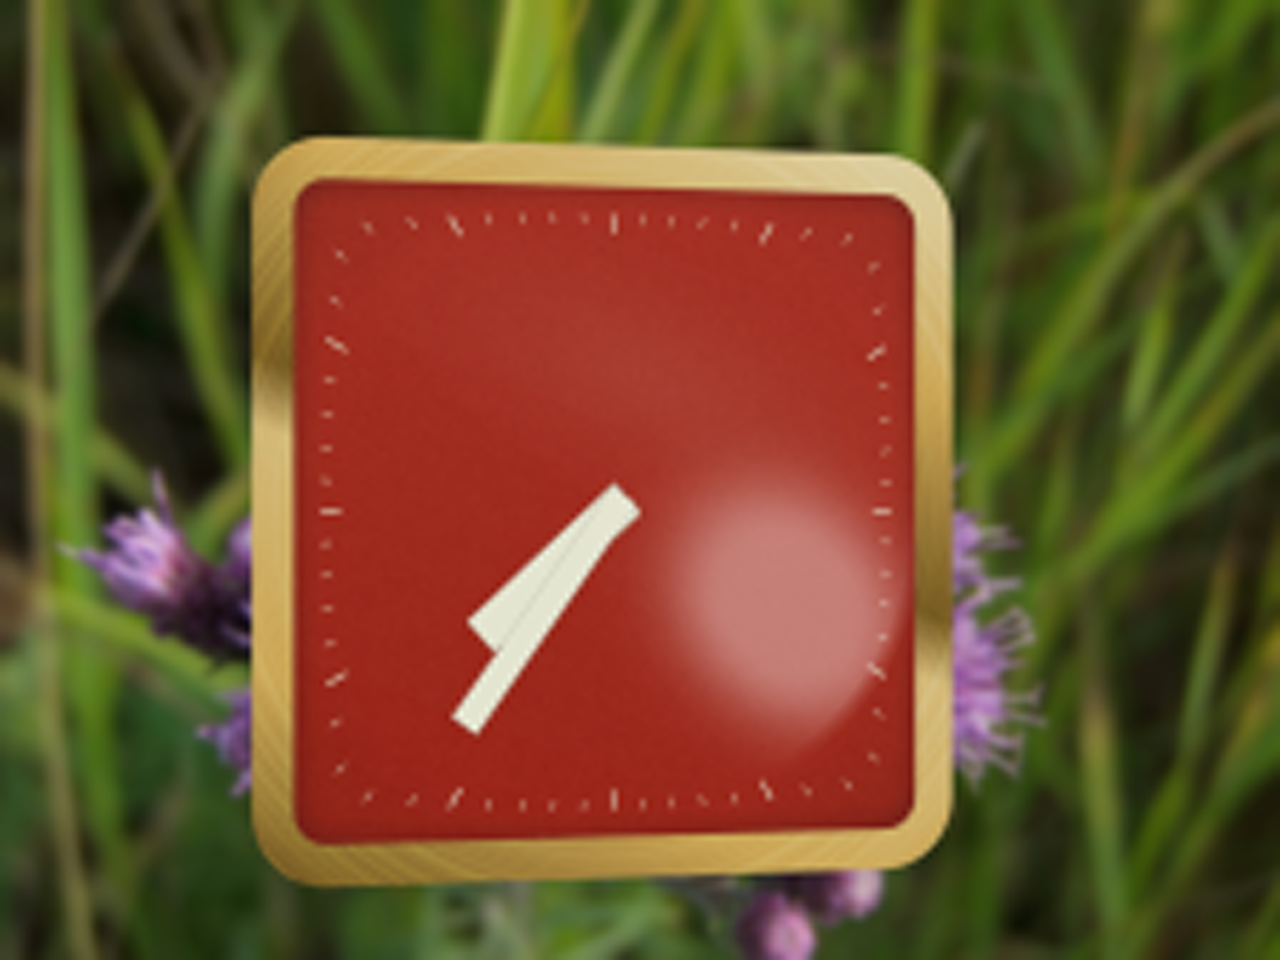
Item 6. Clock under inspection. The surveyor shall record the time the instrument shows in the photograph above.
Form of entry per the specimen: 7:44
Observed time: 7:36
